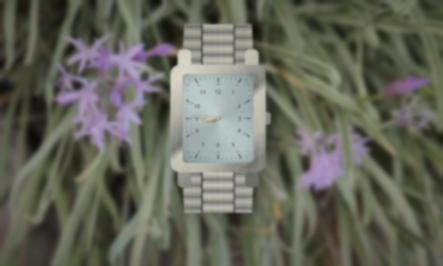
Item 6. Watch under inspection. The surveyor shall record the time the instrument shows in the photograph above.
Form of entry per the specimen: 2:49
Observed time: 8:46
